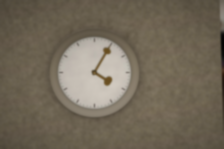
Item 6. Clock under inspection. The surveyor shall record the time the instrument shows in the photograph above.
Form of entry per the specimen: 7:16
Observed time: 4:05
